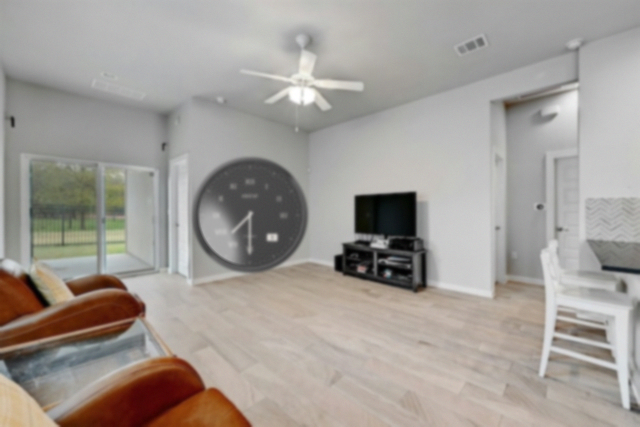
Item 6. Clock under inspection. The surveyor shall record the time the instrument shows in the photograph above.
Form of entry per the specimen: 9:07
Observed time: 7:30
